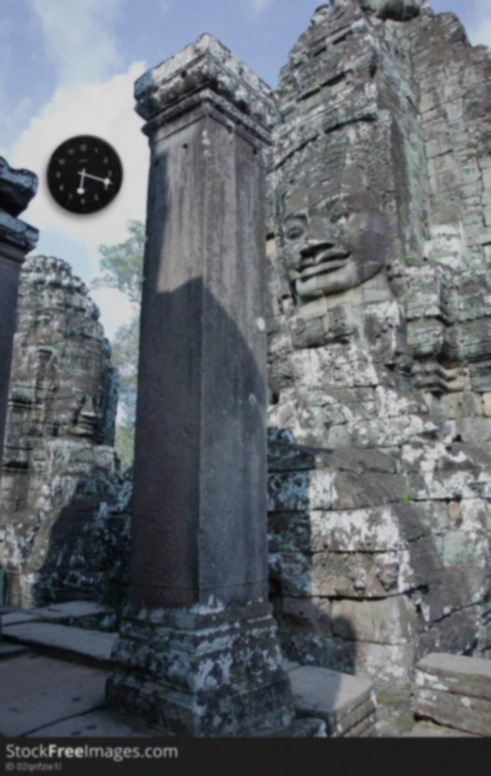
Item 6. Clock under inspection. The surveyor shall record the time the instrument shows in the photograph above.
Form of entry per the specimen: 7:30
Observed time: 6:18
